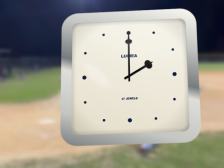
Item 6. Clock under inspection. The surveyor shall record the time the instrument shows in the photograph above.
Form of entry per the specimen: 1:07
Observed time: 2:00
